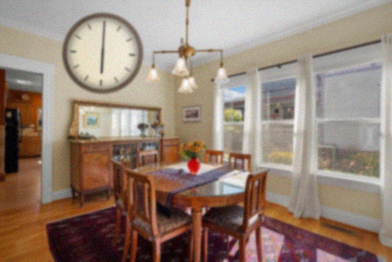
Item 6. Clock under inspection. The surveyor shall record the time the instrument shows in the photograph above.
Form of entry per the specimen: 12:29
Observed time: 6:00
